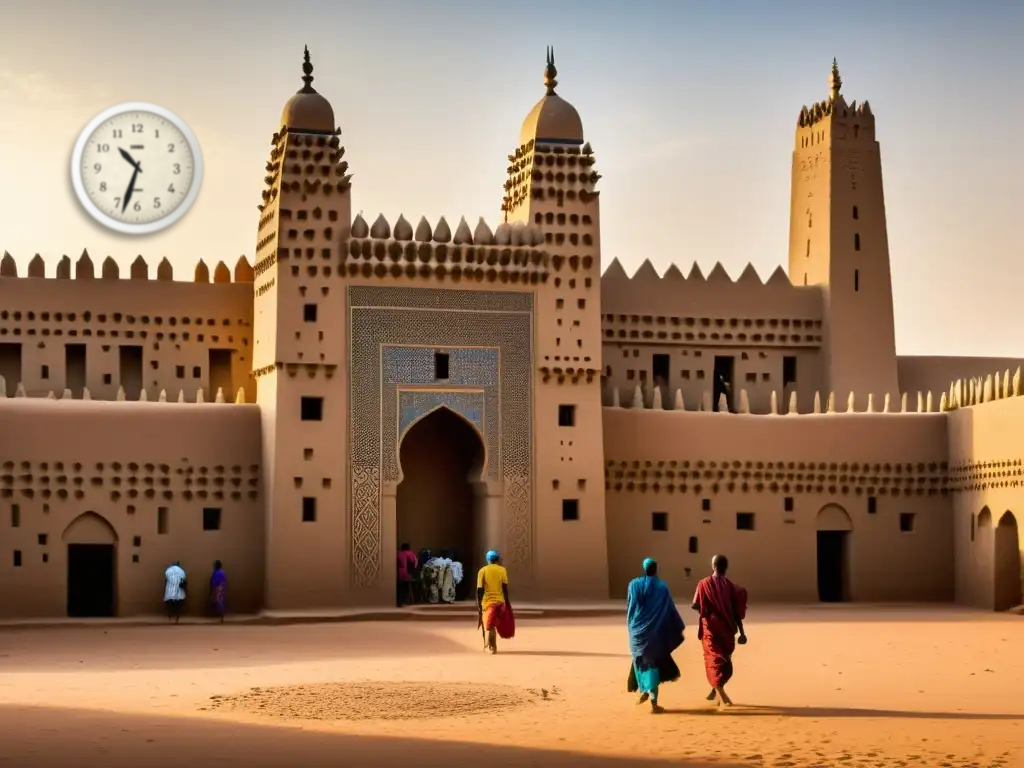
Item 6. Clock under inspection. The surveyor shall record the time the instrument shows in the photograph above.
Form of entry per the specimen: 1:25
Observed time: 10:33
